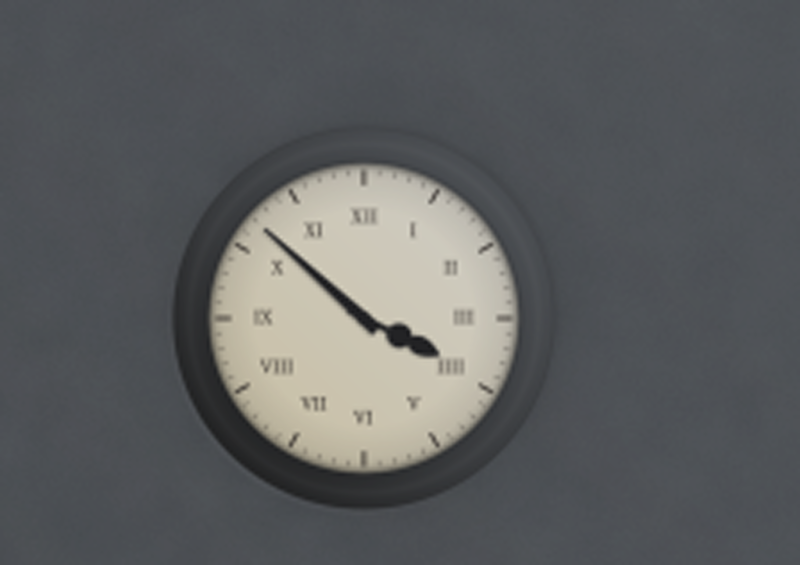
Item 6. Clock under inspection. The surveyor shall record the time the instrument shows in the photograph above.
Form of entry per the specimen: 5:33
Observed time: 3:52
